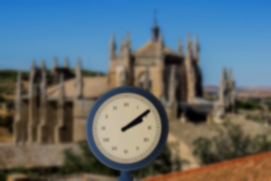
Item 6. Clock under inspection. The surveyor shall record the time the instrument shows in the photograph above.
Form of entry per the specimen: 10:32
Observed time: 2:09
